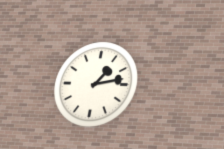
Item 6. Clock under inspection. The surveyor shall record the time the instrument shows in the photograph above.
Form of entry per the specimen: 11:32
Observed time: 1:13
